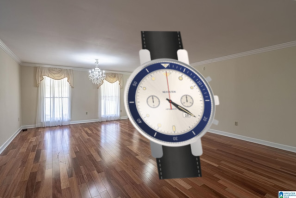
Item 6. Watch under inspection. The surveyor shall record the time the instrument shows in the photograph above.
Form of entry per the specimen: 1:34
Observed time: 4:21
